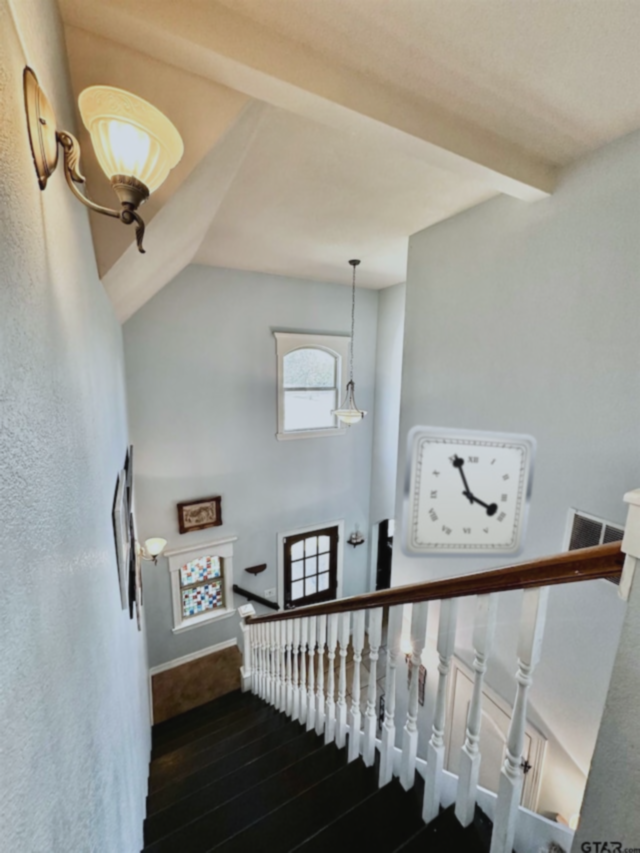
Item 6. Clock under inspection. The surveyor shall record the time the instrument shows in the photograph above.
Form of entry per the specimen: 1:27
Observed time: 3:56
